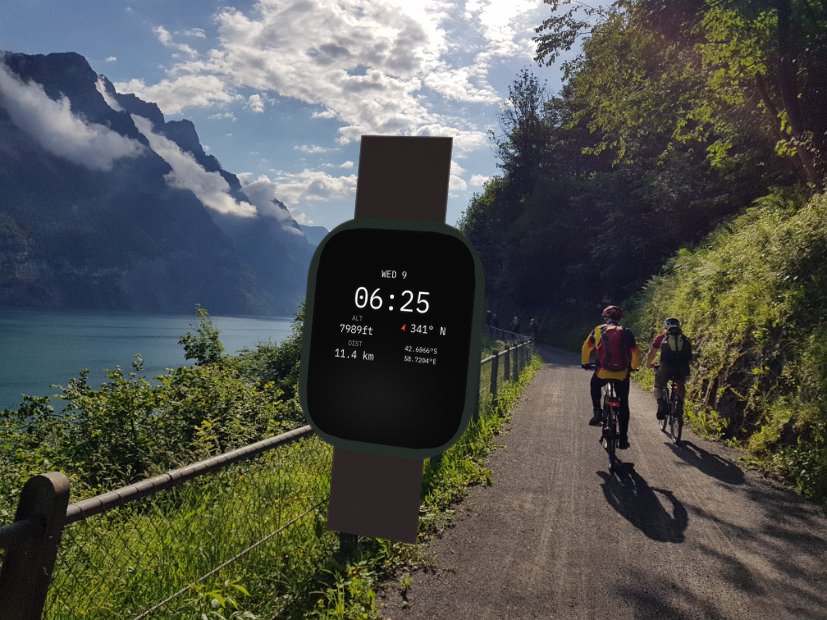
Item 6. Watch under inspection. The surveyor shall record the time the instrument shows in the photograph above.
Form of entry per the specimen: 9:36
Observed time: 6:25
